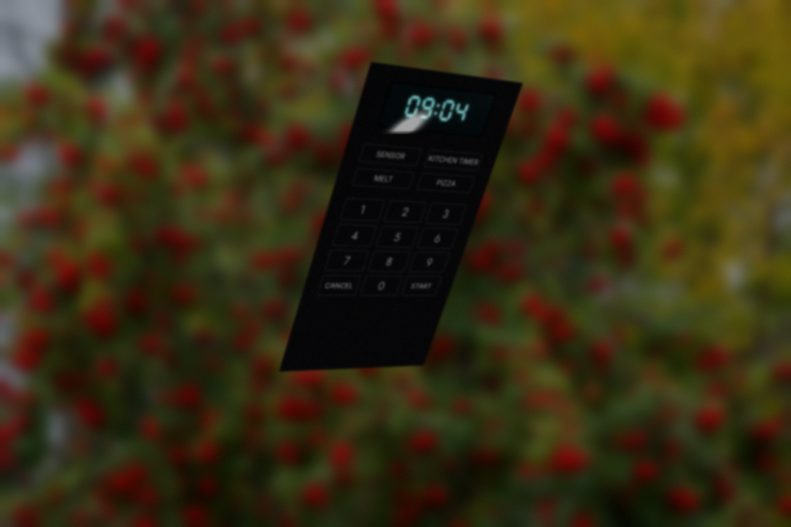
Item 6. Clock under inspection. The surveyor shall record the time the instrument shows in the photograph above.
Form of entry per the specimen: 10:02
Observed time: 9:04
